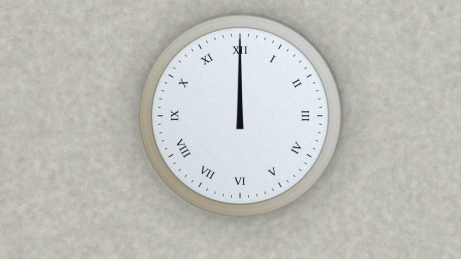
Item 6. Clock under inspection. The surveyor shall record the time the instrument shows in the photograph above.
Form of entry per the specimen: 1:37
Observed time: 12:00
